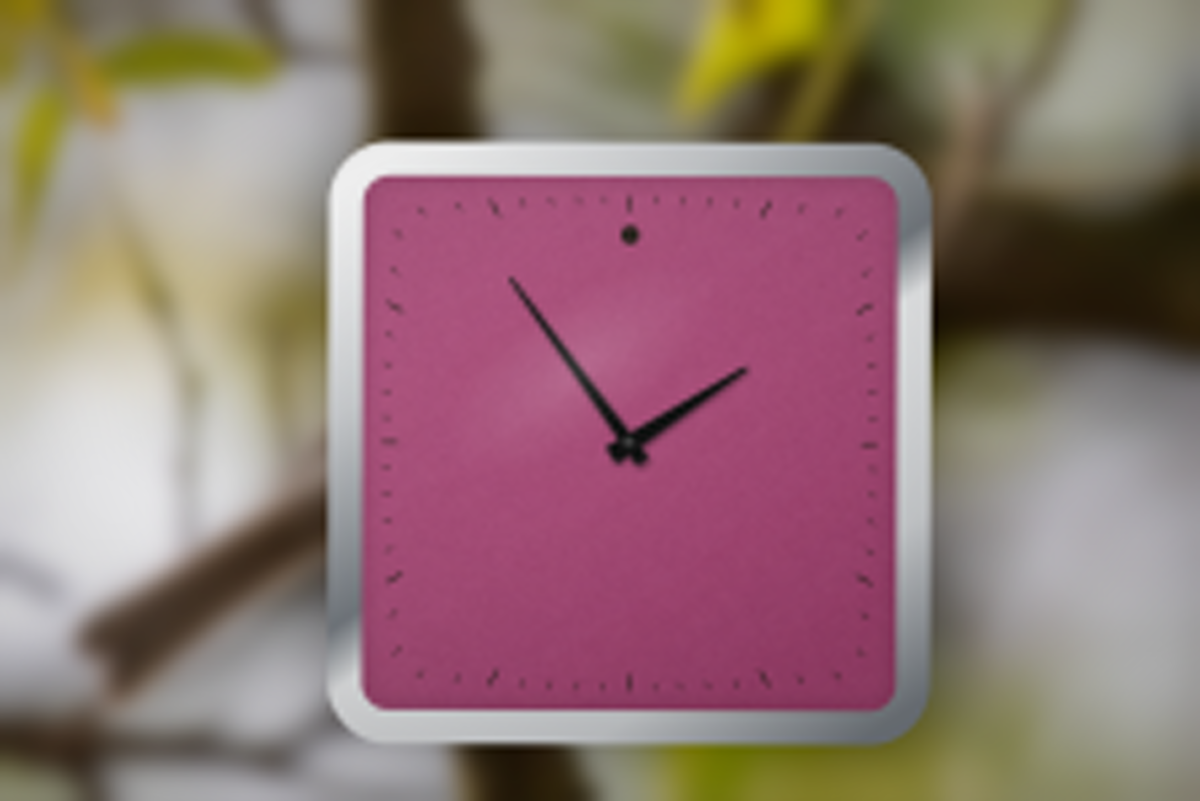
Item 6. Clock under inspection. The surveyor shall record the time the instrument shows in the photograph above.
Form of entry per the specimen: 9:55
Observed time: 1:54
